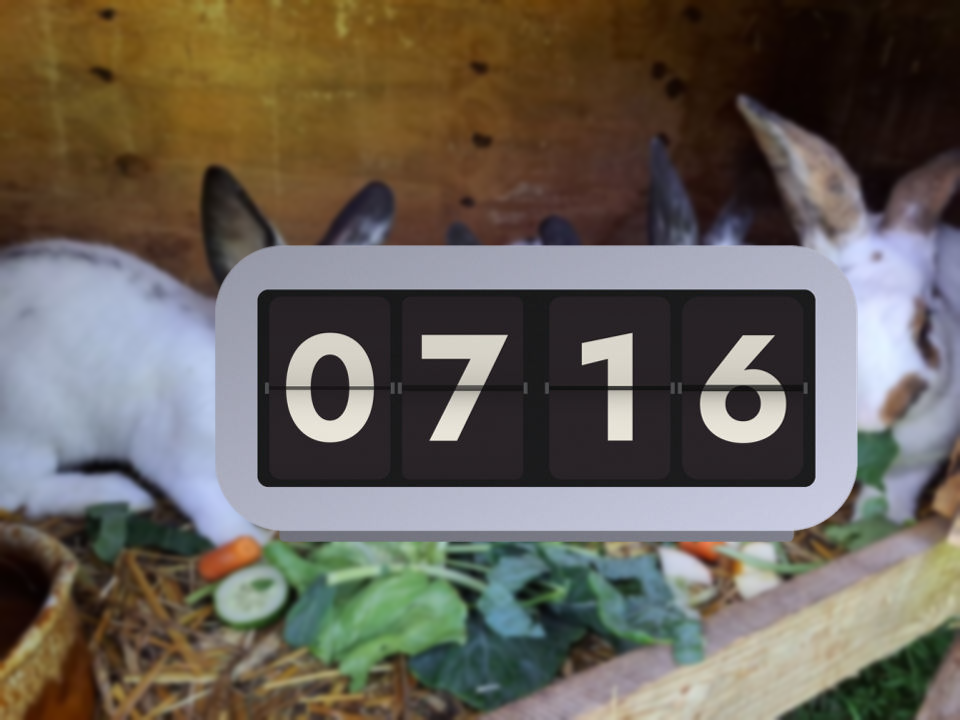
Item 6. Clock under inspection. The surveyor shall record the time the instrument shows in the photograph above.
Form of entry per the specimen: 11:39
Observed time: 7:16
